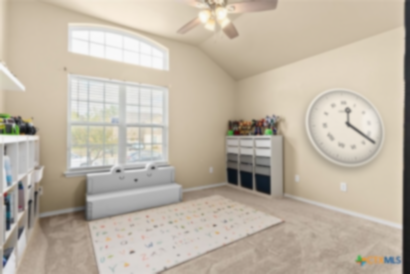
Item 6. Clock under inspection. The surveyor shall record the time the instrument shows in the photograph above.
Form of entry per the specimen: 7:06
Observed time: 12:22
